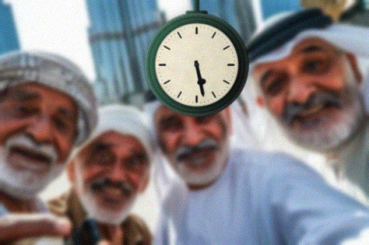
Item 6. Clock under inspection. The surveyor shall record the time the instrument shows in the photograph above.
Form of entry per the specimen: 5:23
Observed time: 5:28
